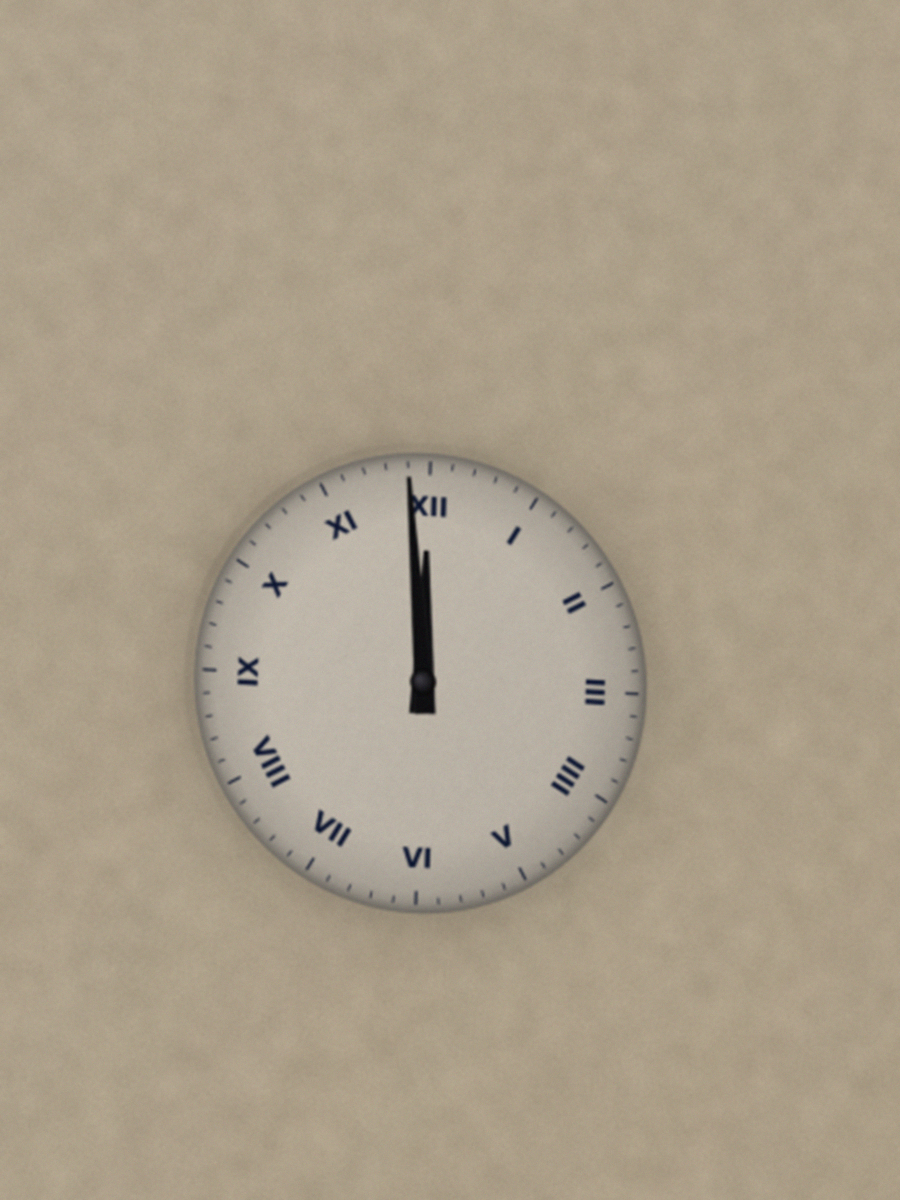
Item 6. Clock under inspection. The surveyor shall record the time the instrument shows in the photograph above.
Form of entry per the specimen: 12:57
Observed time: 11:59
